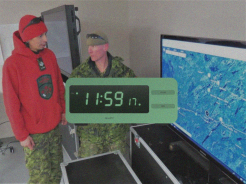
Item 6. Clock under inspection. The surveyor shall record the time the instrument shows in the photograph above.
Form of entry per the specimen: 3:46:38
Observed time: 11:59:17
